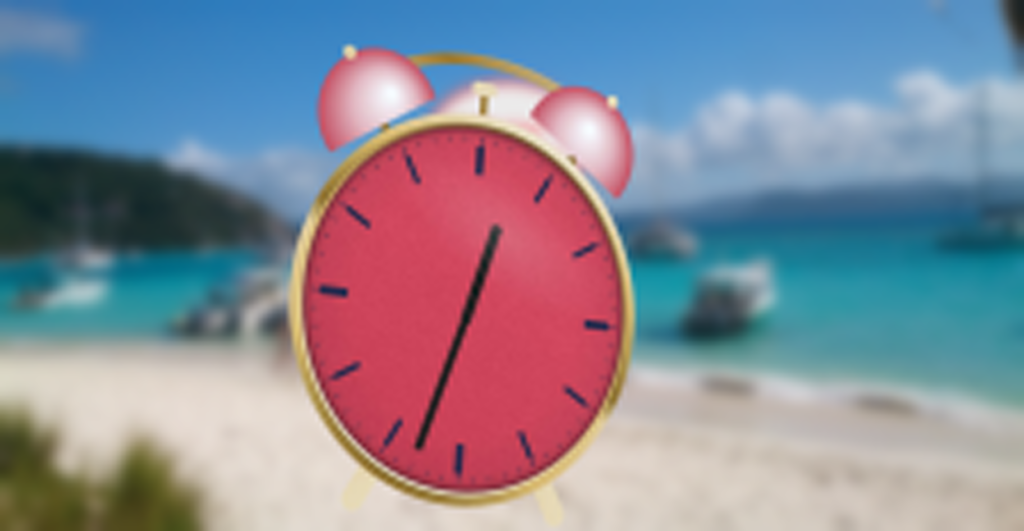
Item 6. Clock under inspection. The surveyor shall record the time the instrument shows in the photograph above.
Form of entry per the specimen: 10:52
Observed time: 12:33
